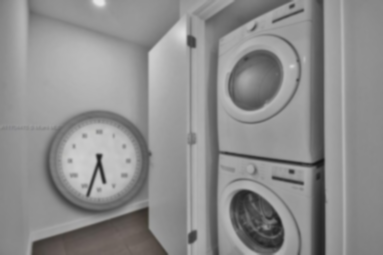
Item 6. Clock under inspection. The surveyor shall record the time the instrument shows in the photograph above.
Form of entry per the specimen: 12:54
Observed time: 5:33
